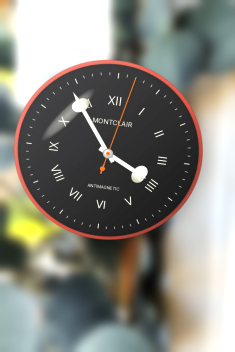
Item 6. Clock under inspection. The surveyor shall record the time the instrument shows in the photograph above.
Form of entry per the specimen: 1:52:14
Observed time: 3:54:02
